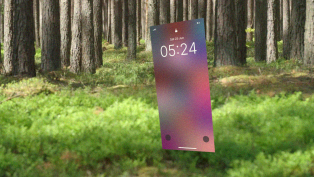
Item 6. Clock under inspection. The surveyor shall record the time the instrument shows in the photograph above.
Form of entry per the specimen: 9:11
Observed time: 5:24
